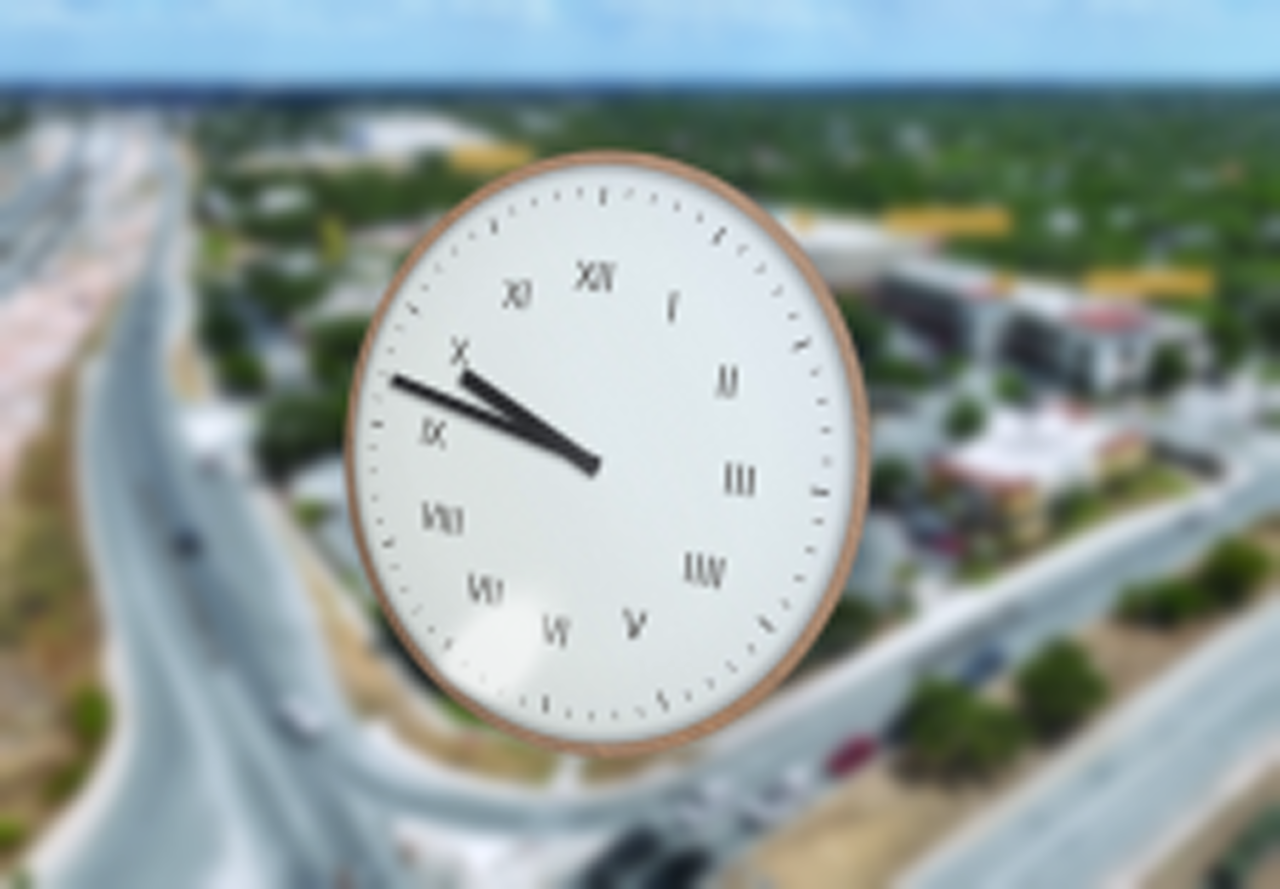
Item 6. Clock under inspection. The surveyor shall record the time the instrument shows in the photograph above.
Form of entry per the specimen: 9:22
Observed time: 9:47
